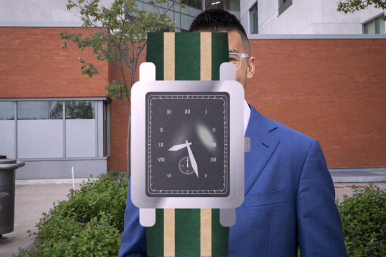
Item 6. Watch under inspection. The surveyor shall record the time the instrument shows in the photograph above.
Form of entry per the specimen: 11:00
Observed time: 8:27
